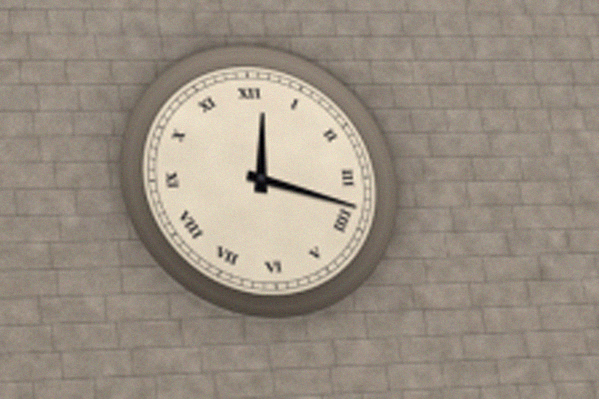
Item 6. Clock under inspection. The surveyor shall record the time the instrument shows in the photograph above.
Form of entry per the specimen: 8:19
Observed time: 12:18
